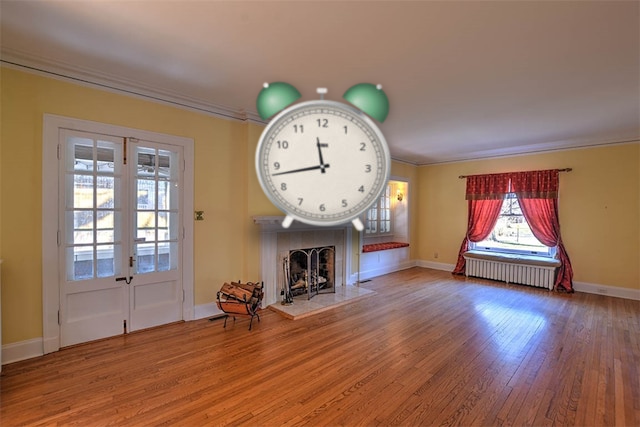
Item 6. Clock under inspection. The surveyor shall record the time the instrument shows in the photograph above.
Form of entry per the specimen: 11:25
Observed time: 11:43
